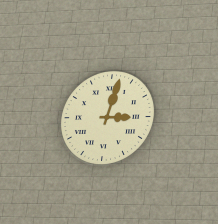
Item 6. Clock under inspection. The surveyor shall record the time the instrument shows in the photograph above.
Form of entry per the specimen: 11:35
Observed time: 3:02
